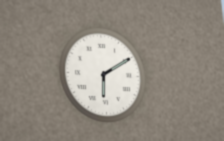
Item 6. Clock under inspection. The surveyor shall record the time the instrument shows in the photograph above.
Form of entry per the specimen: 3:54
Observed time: 6:10
